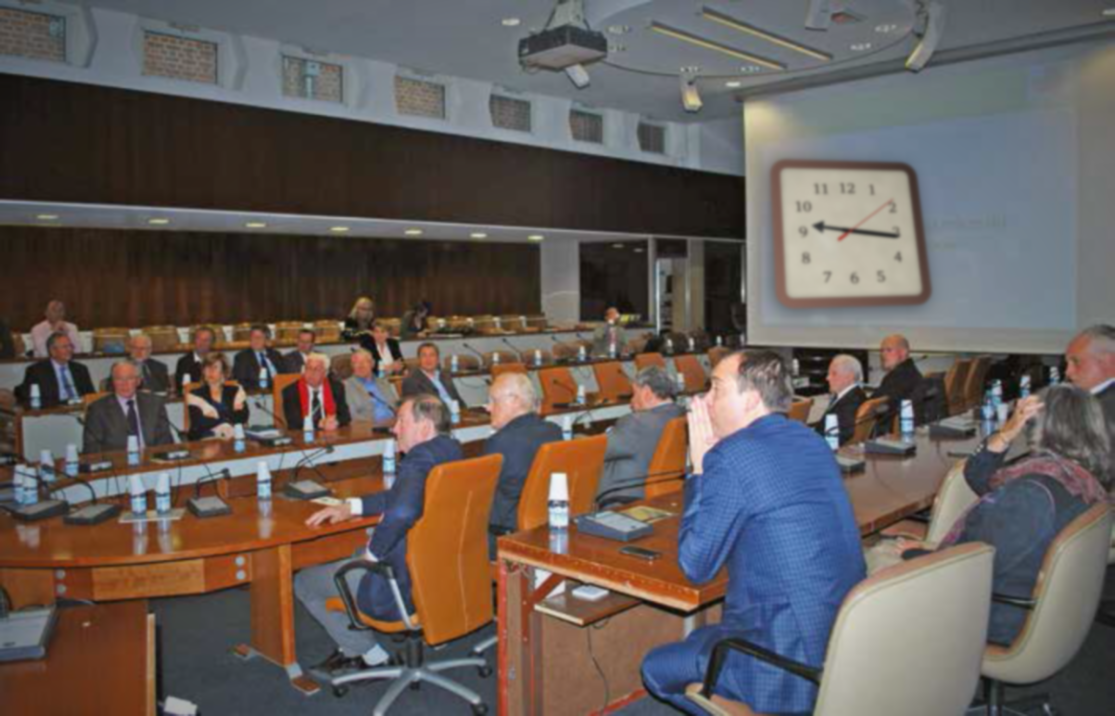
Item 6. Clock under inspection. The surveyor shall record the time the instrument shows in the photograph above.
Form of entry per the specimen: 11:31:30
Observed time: 9:16:09
